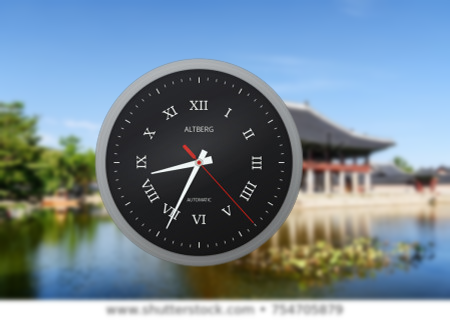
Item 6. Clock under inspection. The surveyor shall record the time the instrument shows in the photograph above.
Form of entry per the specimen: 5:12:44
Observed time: 8:34:23
